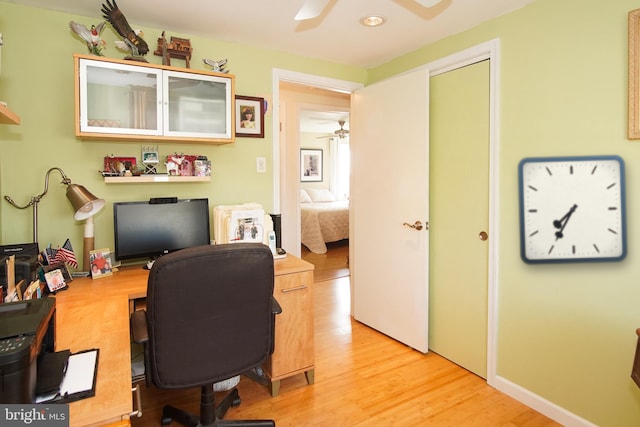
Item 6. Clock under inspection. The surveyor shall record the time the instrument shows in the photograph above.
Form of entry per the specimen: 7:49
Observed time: 7:35
